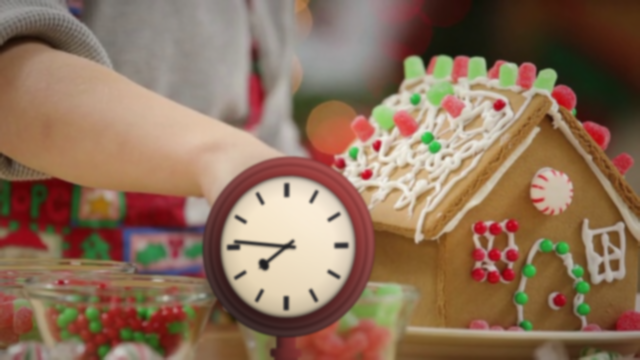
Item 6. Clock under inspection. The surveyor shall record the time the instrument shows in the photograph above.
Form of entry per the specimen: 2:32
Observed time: 7:46
